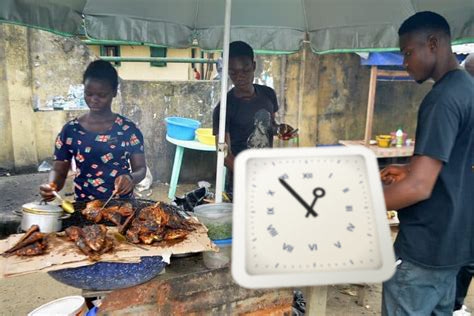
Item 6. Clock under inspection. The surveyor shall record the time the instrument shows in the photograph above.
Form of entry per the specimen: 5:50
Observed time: 12:54
